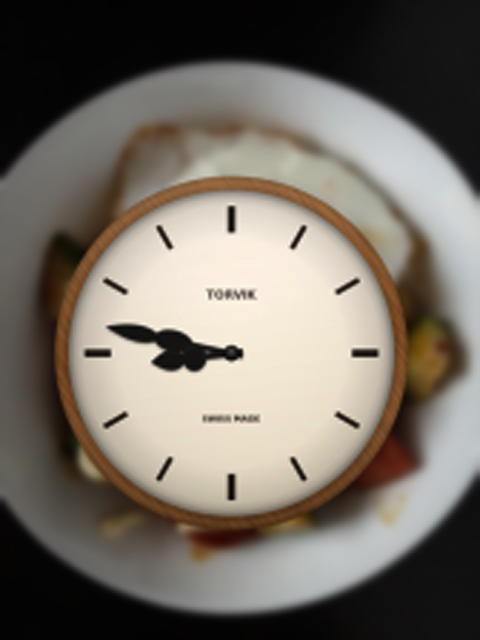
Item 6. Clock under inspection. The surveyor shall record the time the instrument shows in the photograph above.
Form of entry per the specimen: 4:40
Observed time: 8:47
